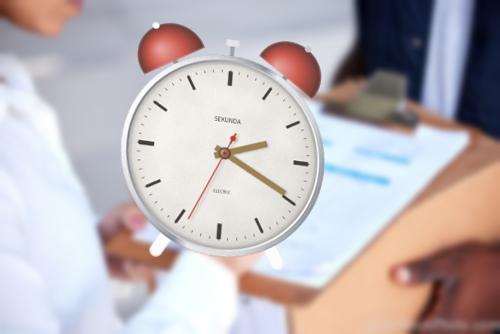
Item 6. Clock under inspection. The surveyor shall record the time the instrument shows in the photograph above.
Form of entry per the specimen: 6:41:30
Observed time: 2:19:34
